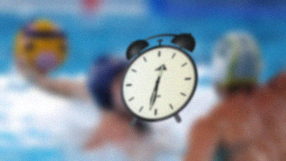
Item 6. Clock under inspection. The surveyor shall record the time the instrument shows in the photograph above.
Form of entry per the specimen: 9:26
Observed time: 12:32
